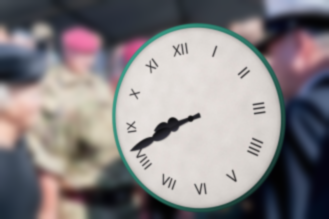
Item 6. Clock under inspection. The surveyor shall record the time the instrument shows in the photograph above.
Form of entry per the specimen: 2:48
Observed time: 8:42
